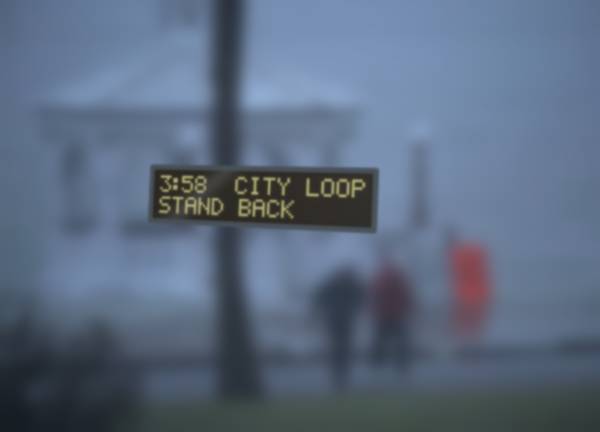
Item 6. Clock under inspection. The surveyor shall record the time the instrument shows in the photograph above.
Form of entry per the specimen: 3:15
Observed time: 3:58
